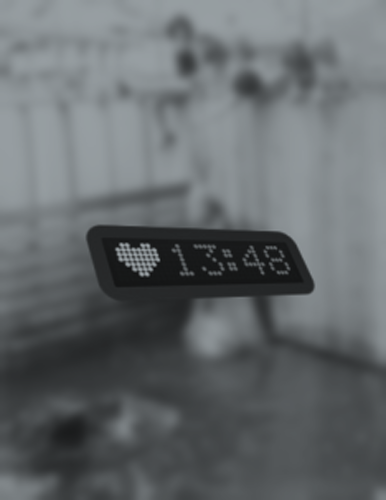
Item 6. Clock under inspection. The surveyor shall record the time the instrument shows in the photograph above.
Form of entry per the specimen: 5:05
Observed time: 13:48
